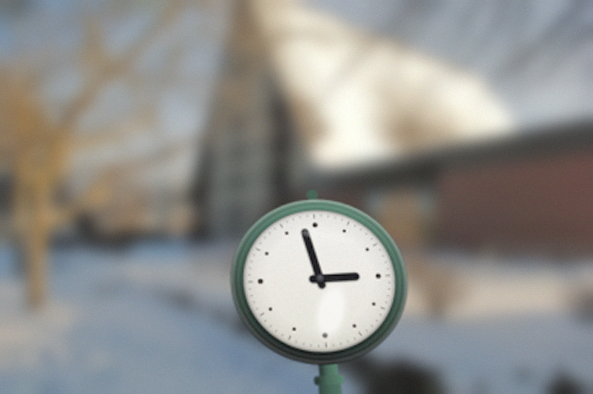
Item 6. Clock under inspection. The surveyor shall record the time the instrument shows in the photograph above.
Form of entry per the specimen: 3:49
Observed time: 2:58
